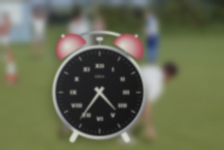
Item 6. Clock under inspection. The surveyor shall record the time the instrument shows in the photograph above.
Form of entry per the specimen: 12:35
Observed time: 4:36
